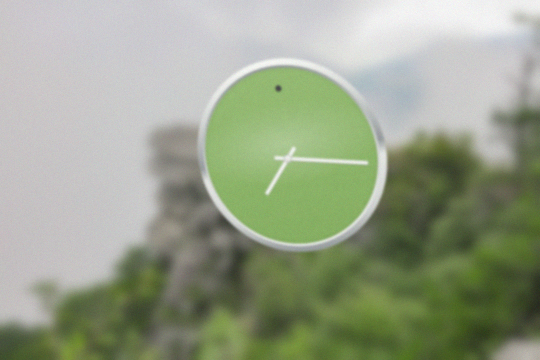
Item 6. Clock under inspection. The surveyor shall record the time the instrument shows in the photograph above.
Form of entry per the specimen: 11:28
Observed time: 7:16
